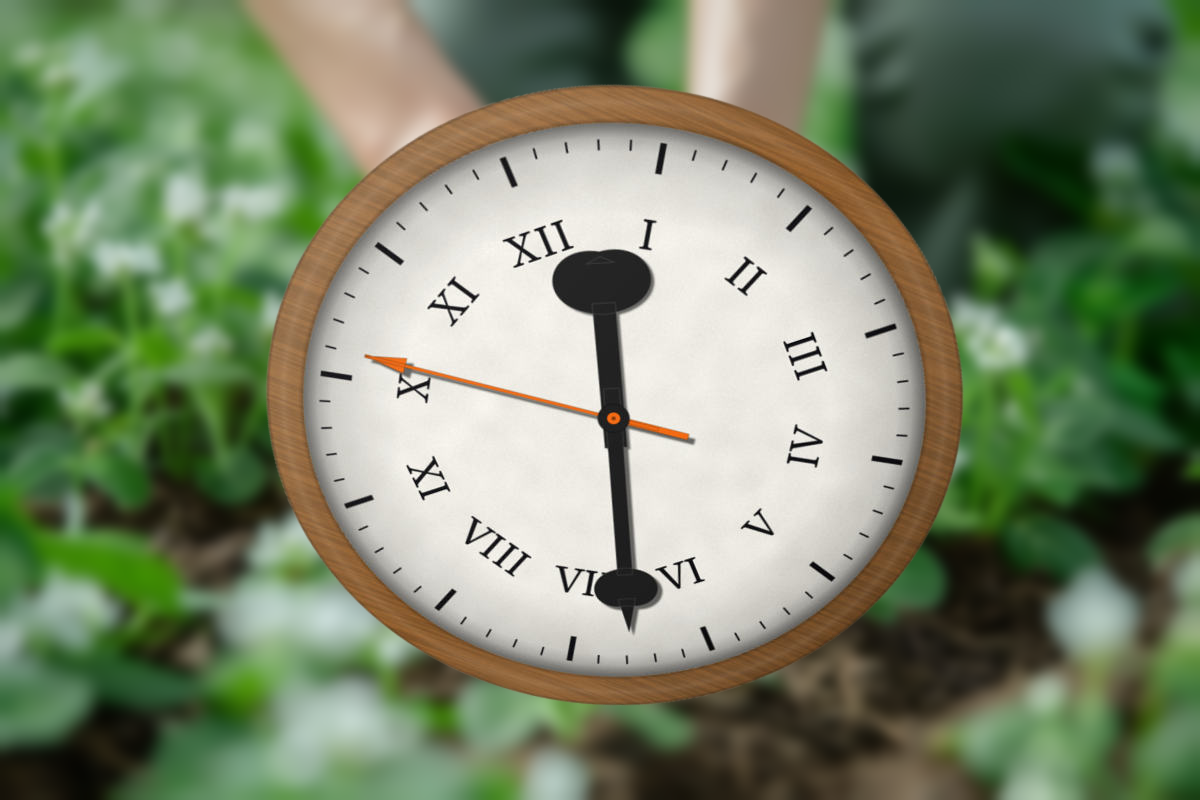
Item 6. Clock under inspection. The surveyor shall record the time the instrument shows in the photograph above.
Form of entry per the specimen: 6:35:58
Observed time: 12:32:51
